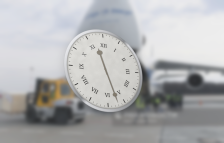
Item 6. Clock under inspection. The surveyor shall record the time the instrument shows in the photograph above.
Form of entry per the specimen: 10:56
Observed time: 11:27
